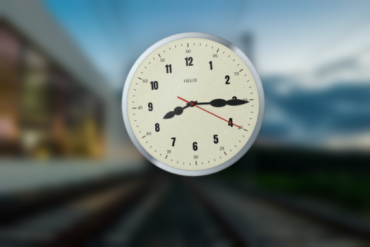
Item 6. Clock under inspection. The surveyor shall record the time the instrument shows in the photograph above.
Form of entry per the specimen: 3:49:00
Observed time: 8:15:20
